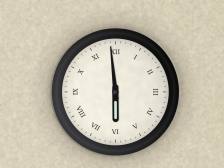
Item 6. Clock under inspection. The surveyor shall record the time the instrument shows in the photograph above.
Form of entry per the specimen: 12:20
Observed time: 5:59
